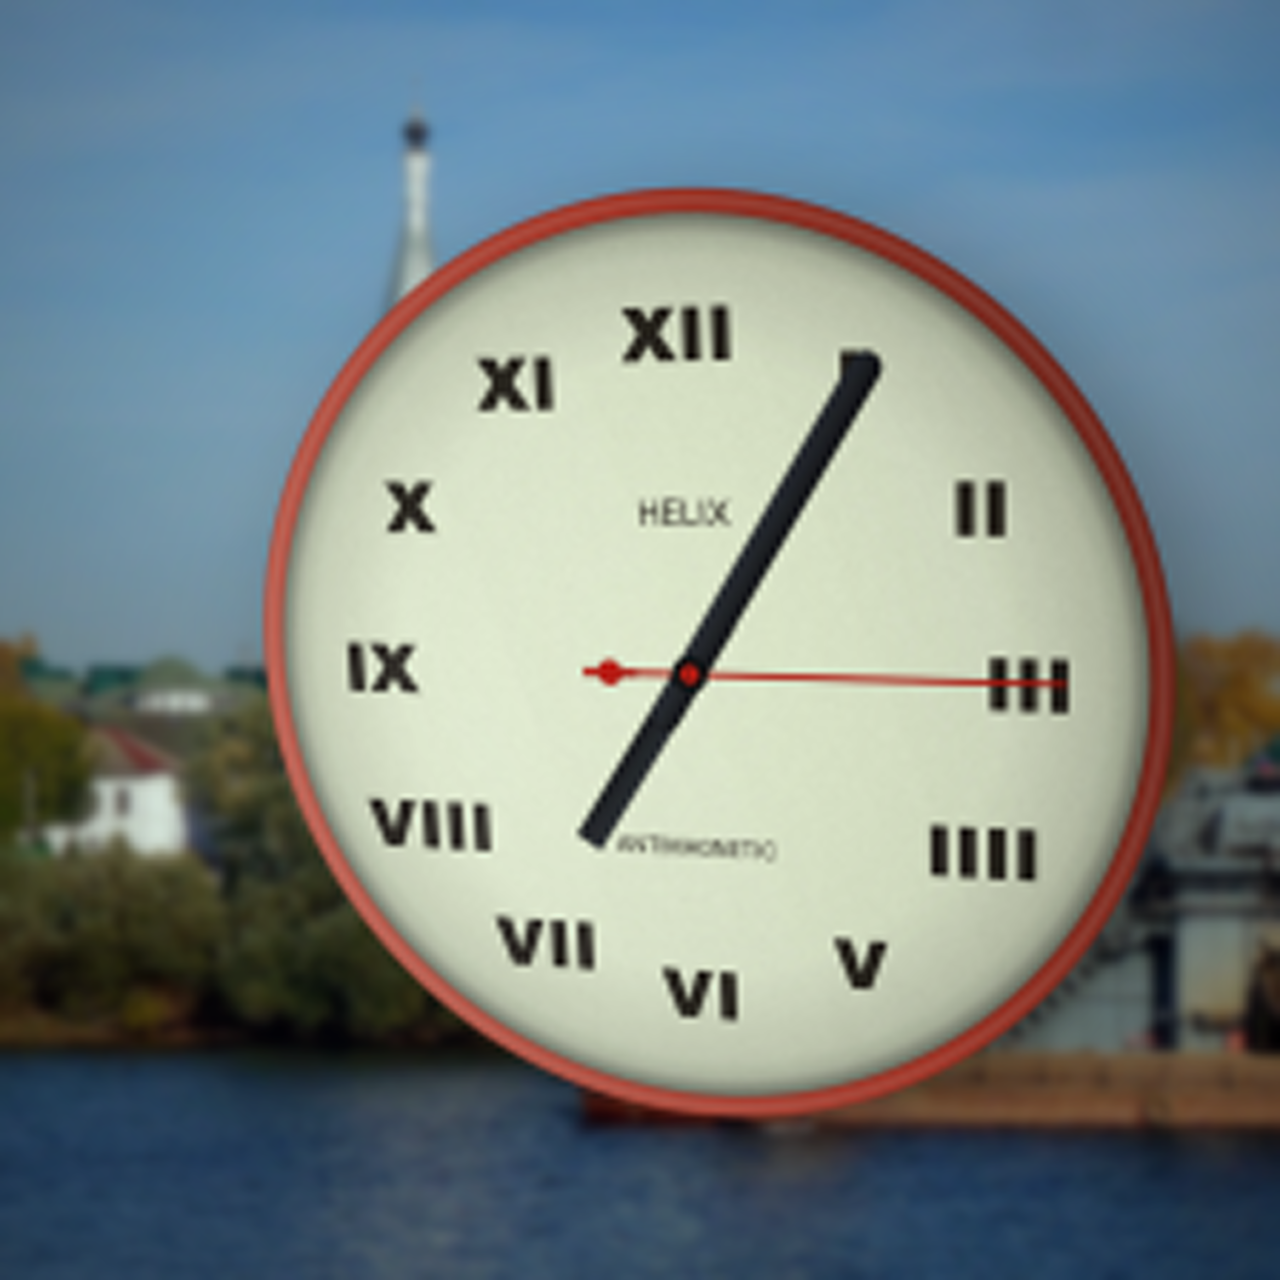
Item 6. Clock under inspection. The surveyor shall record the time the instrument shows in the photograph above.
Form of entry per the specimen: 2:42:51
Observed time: 7:05:15
